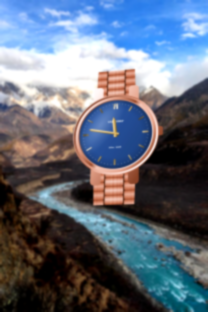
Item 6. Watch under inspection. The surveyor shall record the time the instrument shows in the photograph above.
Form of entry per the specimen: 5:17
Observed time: 11:47
